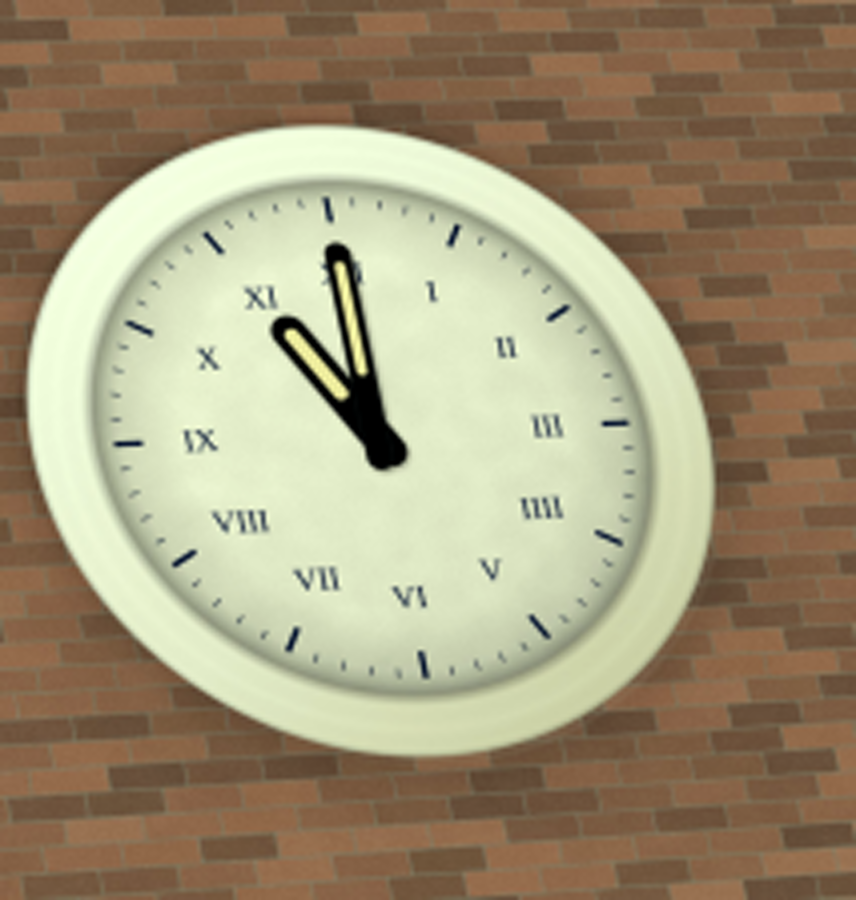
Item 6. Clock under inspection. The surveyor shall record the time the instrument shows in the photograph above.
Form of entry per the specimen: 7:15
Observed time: 11:00
